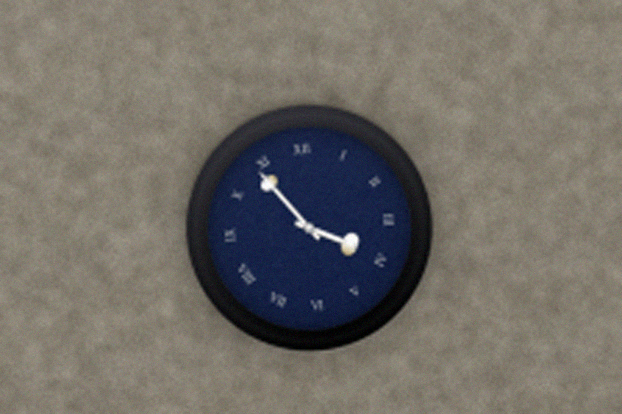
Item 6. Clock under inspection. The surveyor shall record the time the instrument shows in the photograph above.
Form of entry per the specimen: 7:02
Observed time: 3:54
